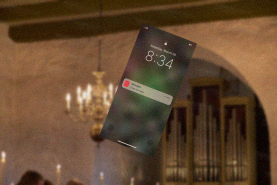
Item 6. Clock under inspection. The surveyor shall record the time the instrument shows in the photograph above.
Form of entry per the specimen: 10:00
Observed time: 8:34
